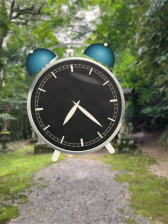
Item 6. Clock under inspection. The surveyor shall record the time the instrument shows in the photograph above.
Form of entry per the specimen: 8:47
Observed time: 7:23
